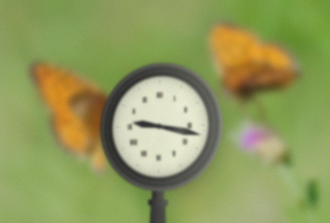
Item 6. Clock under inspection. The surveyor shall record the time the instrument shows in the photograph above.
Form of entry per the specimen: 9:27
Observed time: 9:17
